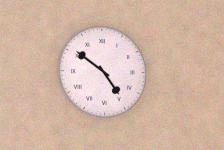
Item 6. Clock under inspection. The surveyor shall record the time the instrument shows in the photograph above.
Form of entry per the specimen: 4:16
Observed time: 4:51
